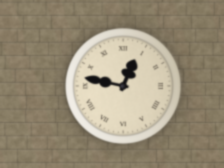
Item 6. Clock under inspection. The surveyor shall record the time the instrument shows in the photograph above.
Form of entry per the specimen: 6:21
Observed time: 12:47
